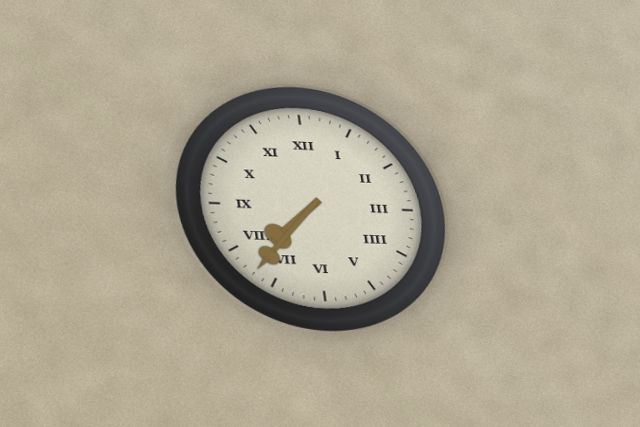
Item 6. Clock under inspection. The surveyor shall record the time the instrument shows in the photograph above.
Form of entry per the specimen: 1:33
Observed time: 7:37
